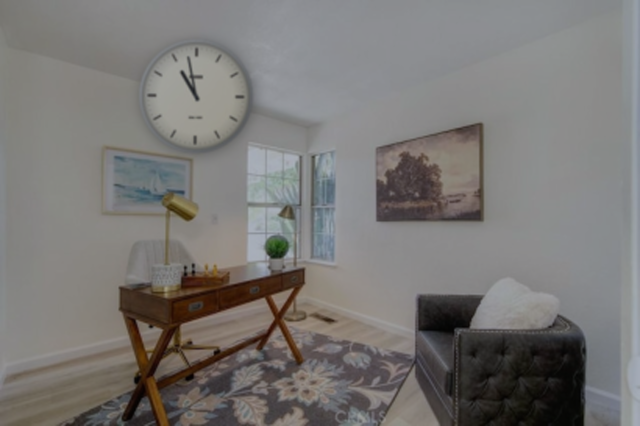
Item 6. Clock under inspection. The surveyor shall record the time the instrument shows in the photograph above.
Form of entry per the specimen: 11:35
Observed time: 10:58
